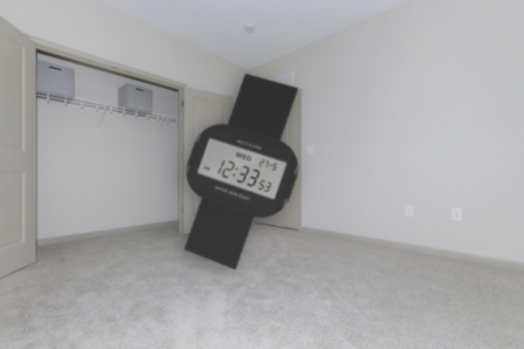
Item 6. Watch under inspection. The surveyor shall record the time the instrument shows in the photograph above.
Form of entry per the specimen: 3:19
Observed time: 12:33
